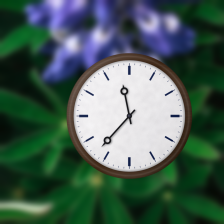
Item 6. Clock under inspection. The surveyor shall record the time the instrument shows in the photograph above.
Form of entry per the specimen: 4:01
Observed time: 11:37
